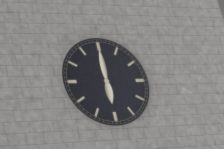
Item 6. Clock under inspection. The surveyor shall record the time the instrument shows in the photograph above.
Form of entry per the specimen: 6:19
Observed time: 6:00
